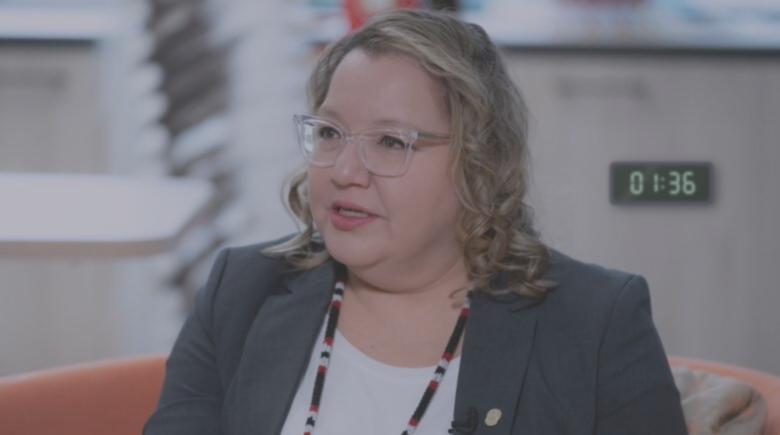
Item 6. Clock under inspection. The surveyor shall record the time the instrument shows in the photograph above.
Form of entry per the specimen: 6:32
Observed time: 1:36
